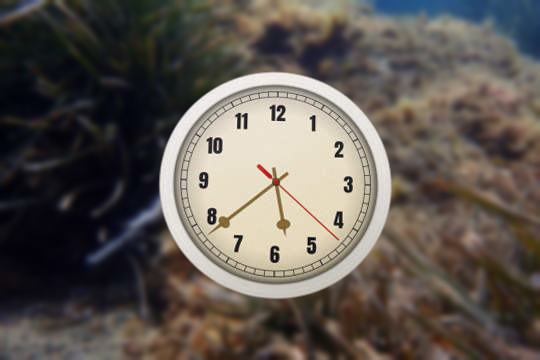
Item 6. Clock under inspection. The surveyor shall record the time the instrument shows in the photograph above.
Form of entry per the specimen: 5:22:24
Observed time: 5:38:22
